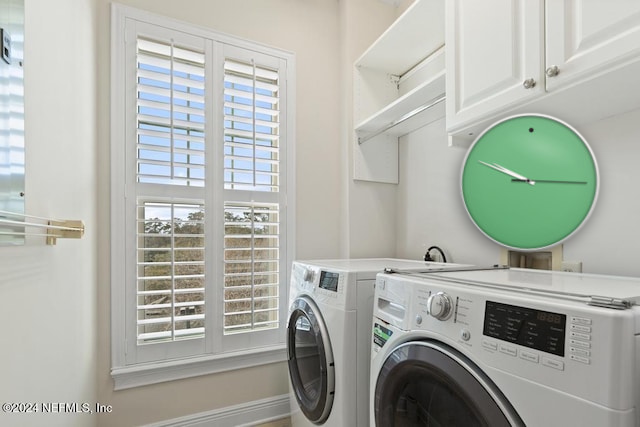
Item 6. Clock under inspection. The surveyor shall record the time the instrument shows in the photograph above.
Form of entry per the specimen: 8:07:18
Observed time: 9:48:15
